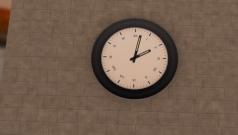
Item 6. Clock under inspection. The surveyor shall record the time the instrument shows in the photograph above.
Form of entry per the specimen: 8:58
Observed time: 2:02
